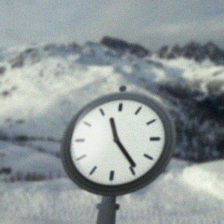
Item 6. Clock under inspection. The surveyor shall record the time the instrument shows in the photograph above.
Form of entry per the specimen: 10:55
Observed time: 11:24
